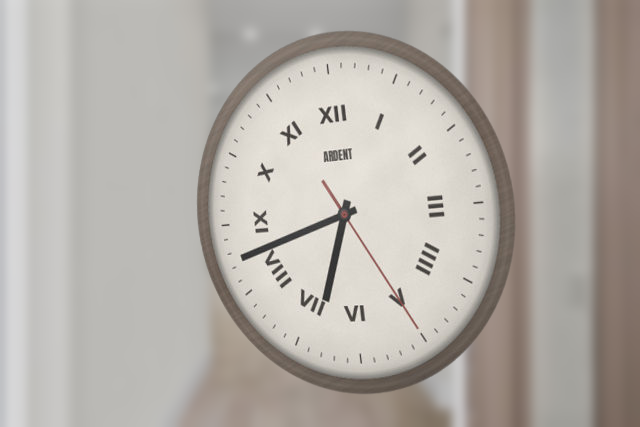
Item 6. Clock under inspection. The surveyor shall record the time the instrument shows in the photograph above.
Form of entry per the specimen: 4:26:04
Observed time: 6:42:25
